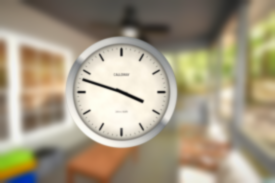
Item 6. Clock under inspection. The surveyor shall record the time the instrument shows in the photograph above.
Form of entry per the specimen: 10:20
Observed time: 3:48
